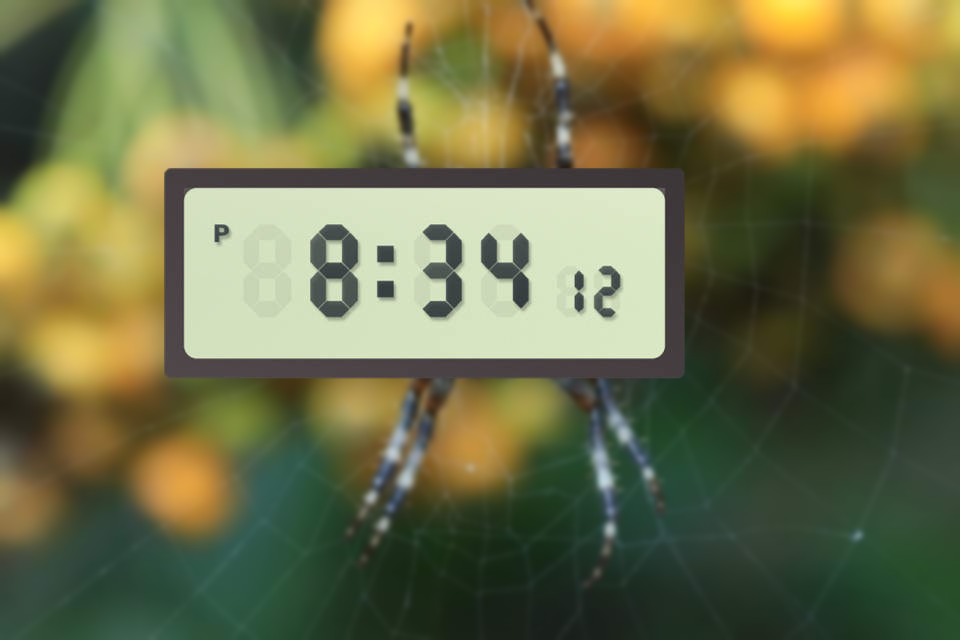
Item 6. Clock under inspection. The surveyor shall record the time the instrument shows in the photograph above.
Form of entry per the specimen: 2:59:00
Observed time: 8:34:12
